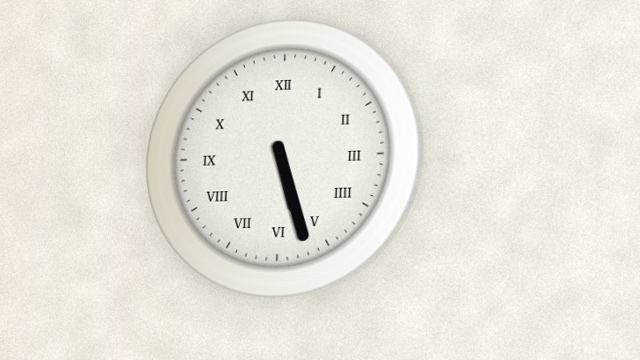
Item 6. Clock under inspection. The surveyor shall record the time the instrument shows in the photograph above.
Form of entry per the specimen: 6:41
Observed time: 5:27
